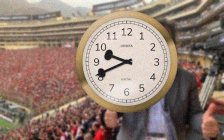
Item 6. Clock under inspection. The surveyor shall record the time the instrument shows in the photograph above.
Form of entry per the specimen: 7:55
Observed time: 9:41
